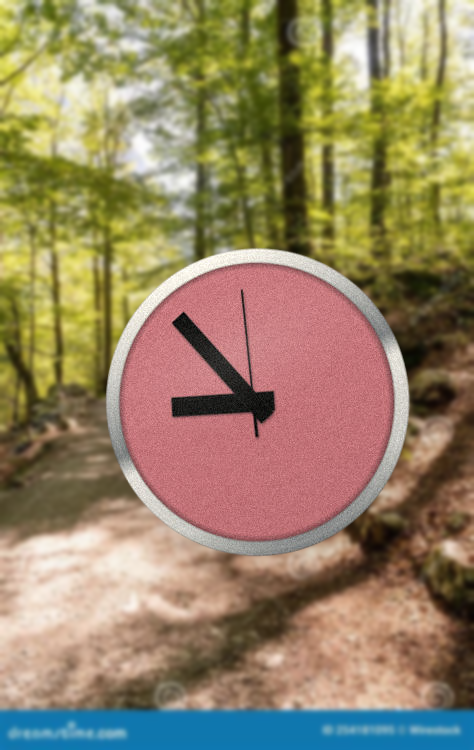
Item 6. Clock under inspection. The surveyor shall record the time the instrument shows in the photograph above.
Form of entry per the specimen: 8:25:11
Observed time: 8:52:59
